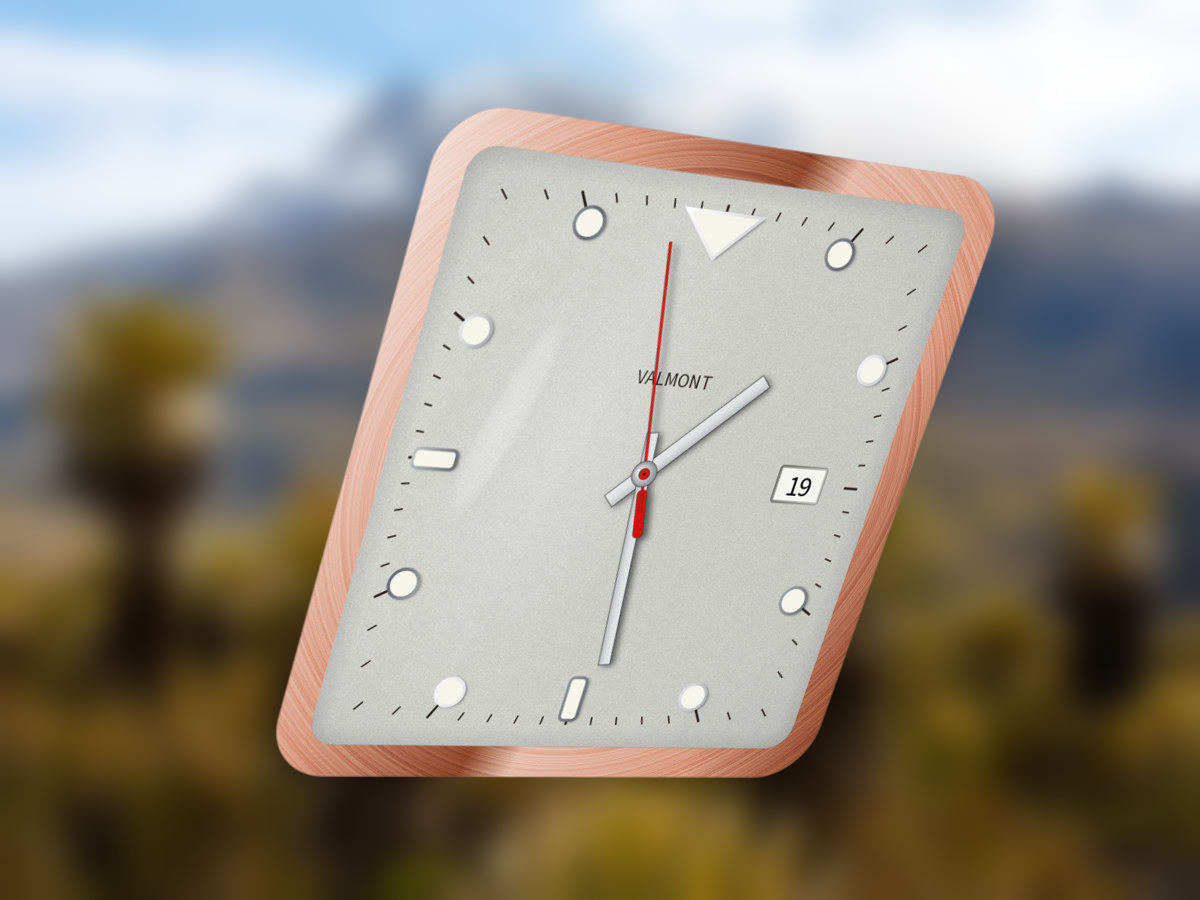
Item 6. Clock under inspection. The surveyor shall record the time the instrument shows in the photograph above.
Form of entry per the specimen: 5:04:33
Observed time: 1:28:58
